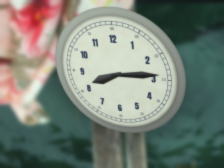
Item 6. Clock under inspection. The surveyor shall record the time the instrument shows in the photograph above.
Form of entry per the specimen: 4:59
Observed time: 8:14
